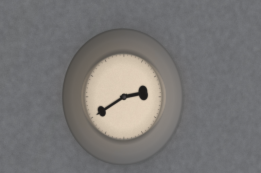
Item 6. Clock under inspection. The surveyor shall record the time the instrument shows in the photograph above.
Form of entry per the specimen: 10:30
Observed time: 2:40
